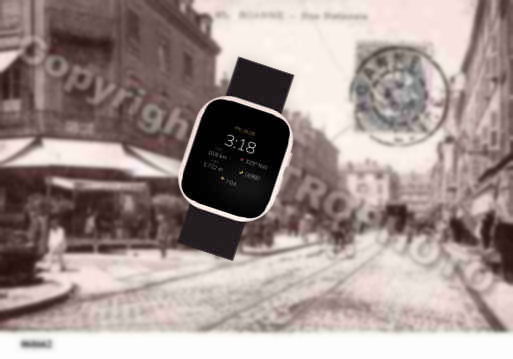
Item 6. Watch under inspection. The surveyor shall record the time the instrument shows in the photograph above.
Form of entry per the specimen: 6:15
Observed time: 3:18
